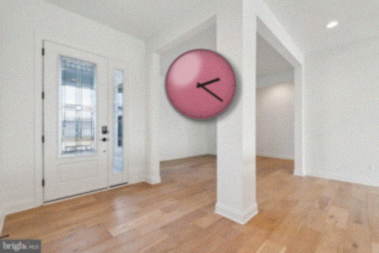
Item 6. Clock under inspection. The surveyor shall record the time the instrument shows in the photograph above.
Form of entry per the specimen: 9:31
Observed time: 2:21
